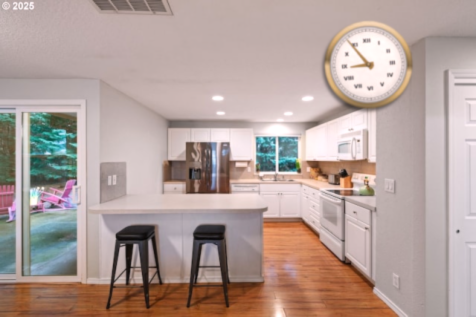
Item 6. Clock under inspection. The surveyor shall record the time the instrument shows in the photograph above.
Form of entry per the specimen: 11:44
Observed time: 8:54
